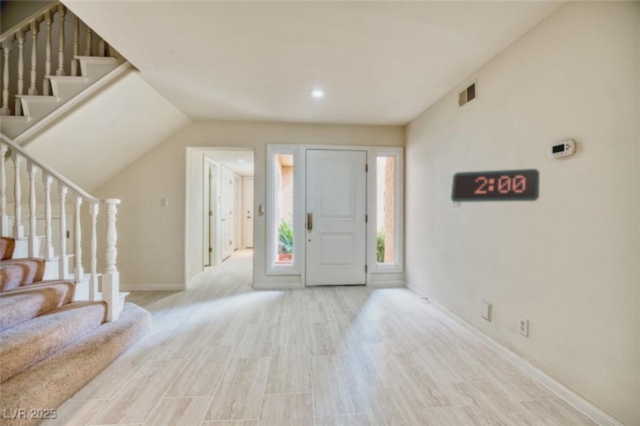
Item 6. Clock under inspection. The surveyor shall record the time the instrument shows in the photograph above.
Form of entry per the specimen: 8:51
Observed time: 2:00
